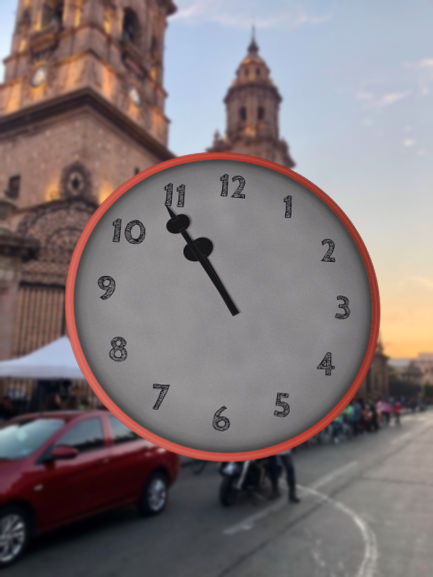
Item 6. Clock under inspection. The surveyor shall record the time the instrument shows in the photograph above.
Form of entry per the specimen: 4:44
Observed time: 10:54
